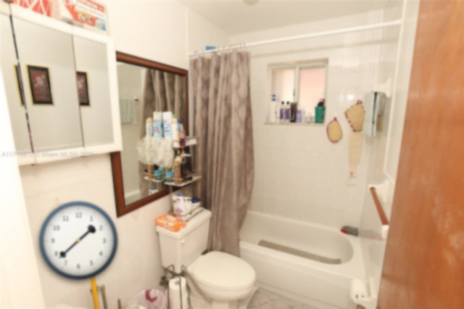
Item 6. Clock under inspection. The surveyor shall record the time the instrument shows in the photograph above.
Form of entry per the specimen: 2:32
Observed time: 1:38
